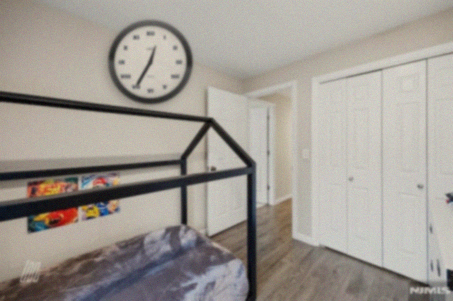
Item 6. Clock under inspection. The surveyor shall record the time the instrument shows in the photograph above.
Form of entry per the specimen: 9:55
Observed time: 12:35
